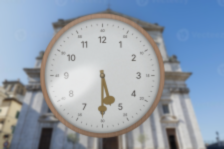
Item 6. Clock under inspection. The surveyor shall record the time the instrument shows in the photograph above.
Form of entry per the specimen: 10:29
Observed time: 5:30
